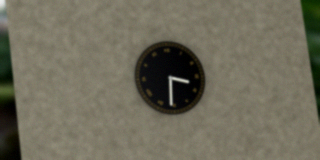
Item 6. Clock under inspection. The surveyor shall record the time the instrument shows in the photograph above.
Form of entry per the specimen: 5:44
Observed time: 3:31
